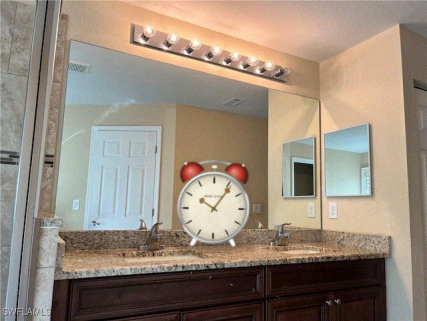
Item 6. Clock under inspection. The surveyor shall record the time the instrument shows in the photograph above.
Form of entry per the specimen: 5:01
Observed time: 10:06
